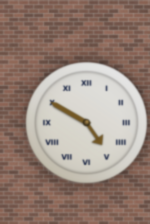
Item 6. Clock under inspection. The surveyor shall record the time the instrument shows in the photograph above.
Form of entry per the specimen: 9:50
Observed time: 4:50
